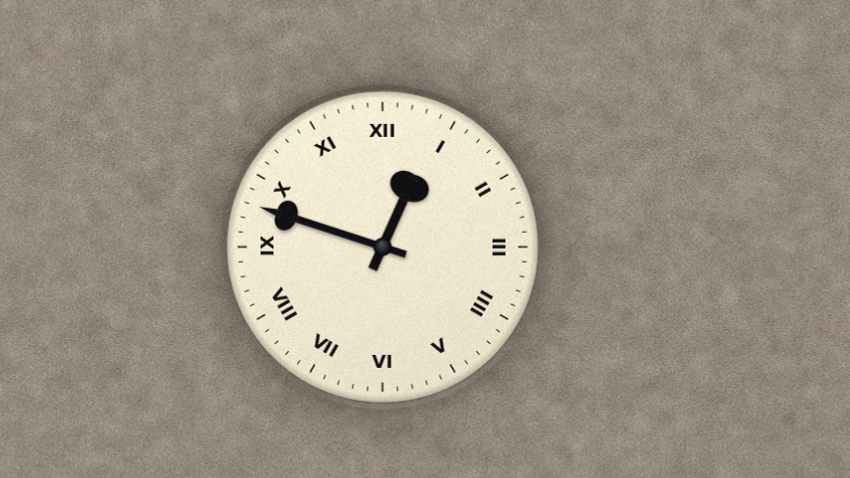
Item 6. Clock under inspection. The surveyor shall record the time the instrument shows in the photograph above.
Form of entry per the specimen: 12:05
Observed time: 12:48
